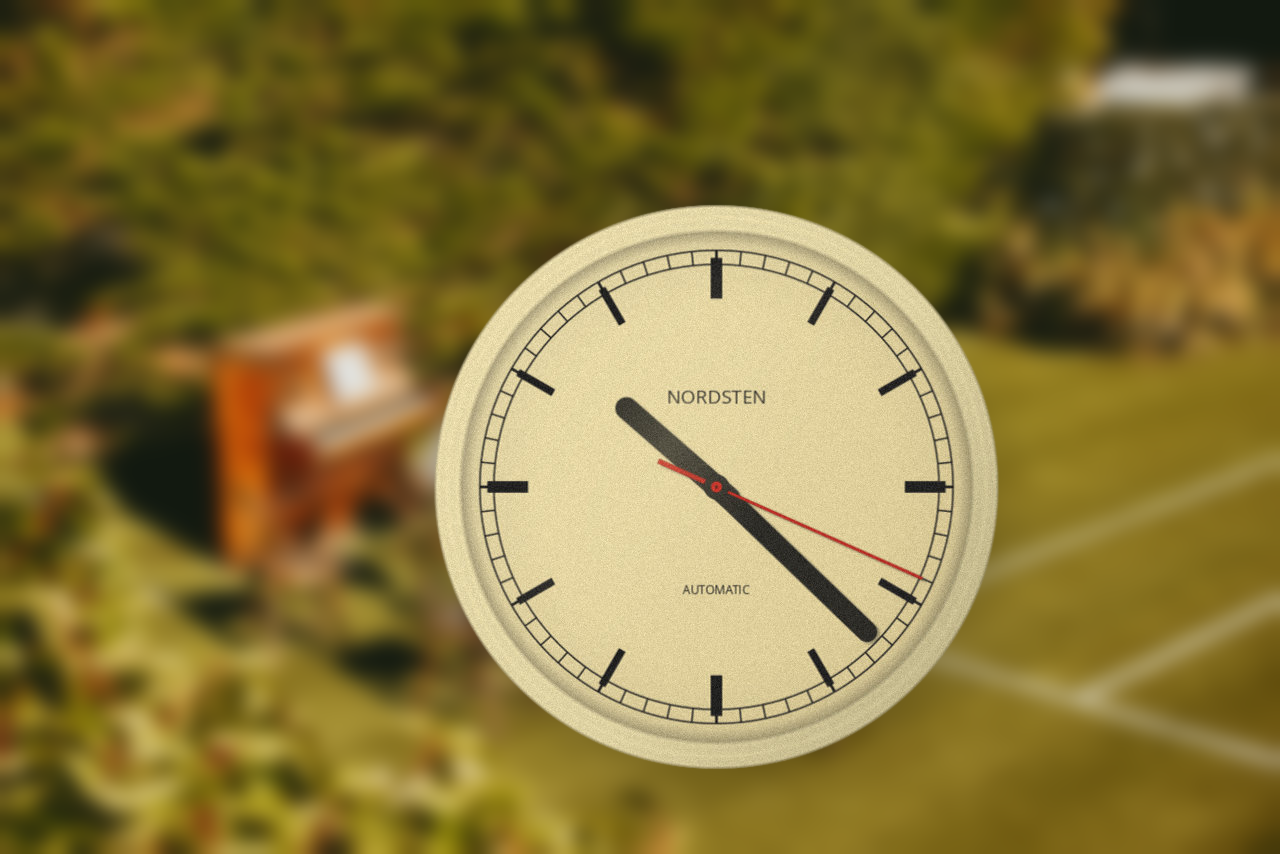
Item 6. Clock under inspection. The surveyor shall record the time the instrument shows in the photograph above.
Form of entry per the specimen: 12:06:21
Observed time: 10:22:19
